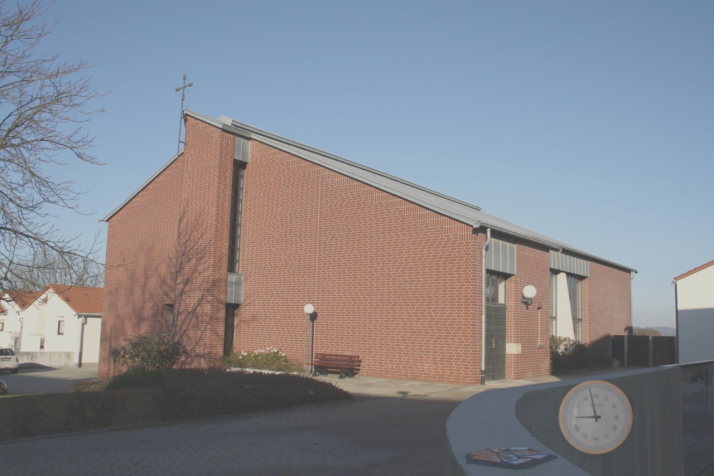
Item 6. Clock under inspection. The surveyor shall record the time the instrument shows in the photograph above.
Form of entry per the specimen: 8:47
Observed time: 8:58
